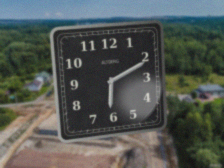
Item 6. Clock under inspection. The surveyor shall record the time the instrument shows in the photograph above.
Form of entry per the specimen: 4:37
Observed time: 6:11
